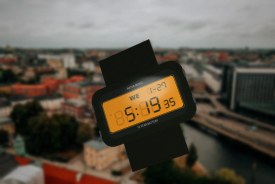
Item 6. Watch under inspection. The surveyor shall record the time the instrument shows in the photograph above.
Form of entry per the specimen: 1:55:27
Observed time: 5:19:35
